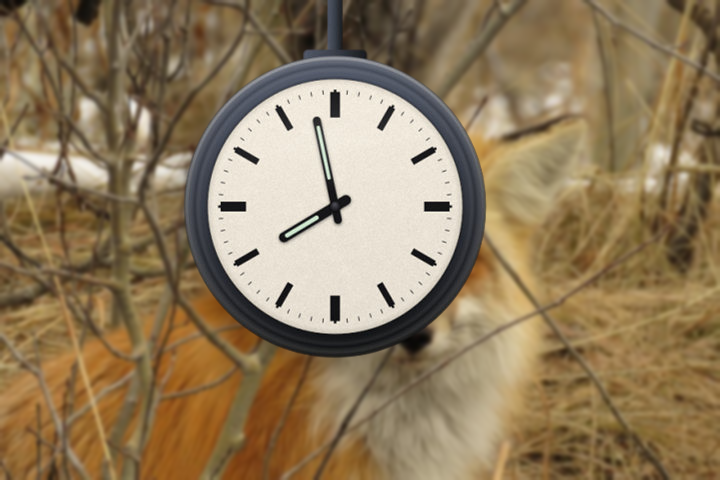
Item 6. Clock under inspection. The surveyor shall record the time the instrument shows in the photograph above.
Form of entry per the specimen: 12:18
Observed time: 7:58
